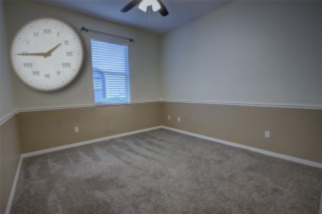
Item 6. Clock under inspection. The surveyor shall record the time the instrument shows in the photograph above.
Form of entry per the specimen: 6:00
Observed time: 1:45
